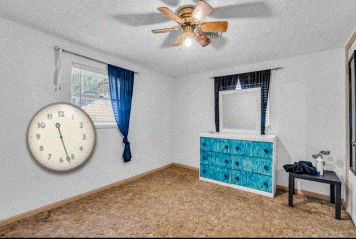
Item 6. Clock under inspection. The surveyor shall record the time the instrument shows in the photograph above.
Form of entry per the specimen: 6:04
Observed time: 11:27
